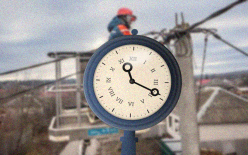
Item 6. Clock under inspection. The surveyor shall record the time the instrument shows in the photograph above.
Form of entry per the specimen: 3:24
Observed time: 11:19
